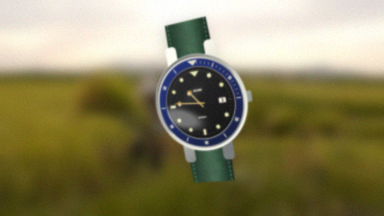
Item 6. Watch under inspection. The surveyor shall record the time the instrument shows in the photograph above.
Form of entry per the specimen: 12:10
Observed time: 10:46
